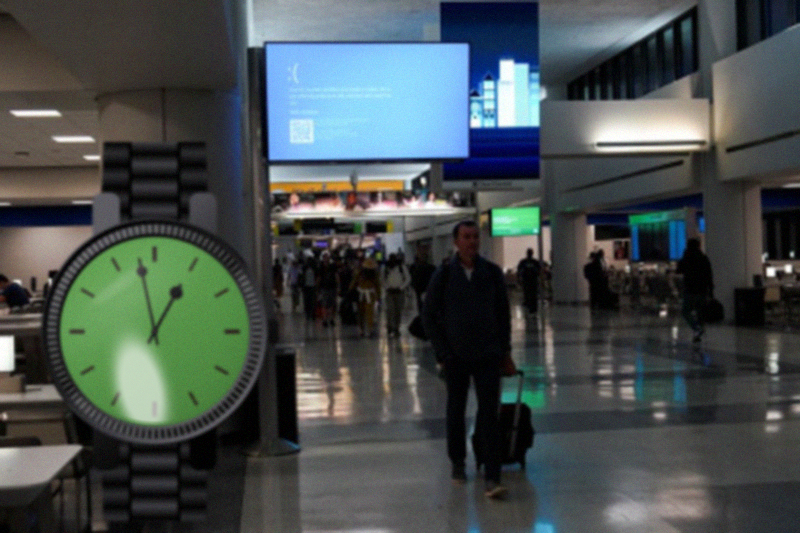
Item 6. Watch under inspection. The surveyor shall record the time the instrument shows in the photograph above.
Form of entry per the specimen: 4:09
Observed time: 12:58
